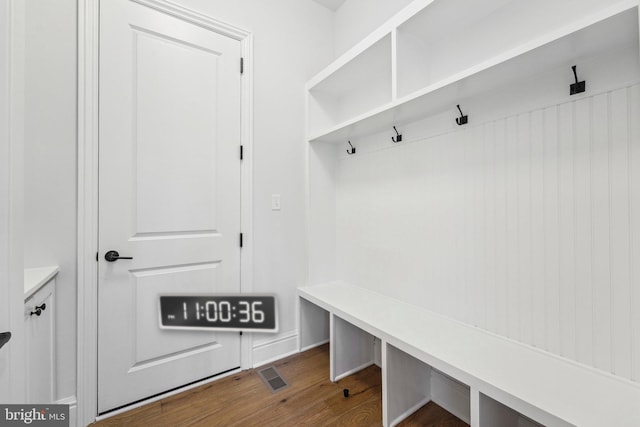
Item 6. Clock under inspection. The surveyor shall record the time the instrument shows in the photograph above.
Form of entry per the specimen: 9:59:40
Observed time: 11:00:36
